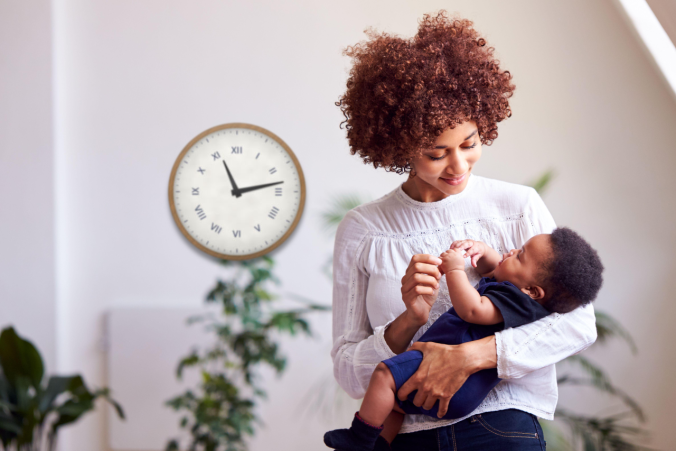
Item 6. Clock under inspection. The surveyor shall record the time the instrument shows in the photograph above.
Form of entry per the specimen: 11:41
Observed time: 11:13
